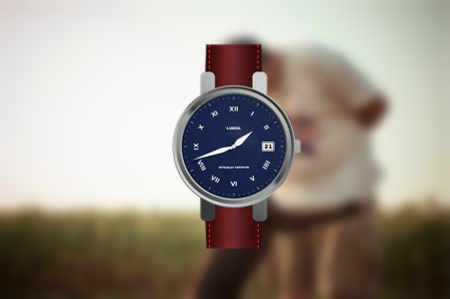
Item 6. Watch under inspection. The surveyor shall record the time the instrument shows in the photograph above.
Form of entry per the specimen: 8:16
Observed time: 1:42
